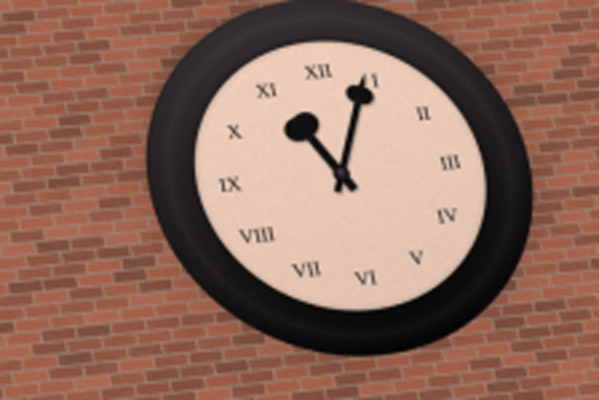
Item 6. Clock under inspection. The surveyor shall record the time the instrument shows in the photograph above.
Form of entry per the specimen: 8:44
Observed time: 11:04
